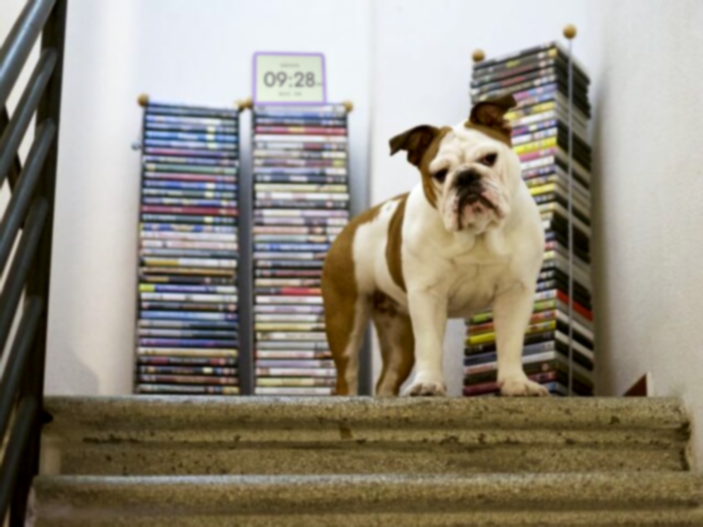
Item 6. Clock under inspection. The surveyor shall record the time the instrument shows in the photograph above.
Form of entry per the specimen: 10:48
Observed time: 9:28
